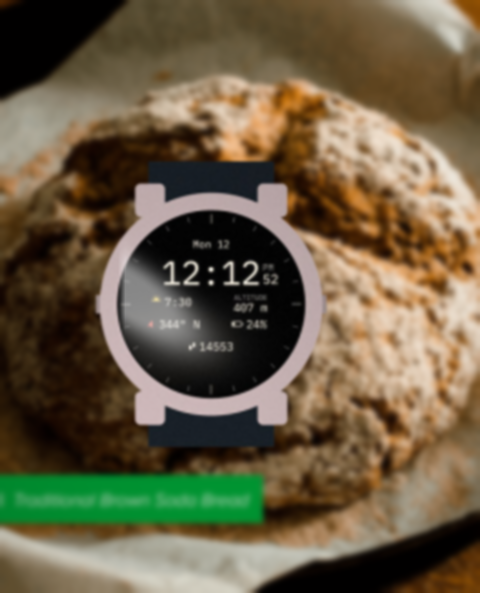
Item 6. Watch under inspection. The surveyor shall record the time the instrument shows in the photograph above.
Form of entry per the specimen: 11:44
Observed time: 12:12
